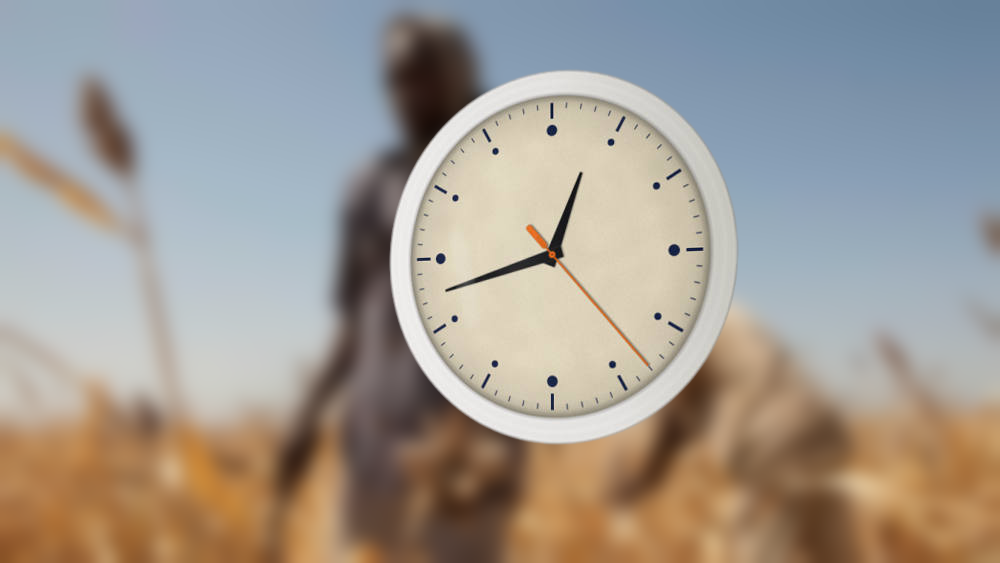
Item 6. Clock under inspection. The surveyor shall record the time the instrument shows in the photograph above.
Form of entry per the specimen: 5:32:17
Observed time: 12:42:23
